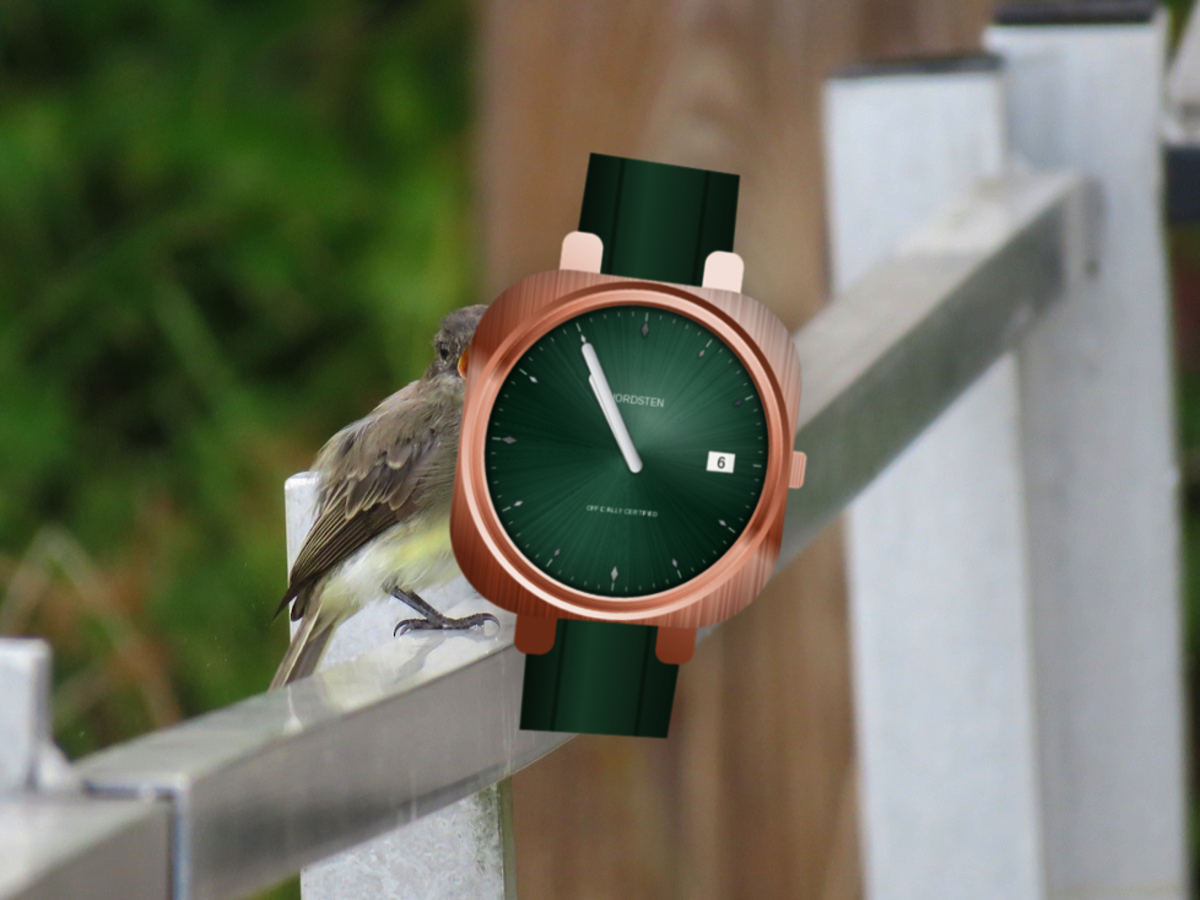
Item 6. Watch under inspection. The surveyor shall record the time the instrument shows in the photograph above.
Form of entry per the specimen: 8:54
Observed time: 10:55
